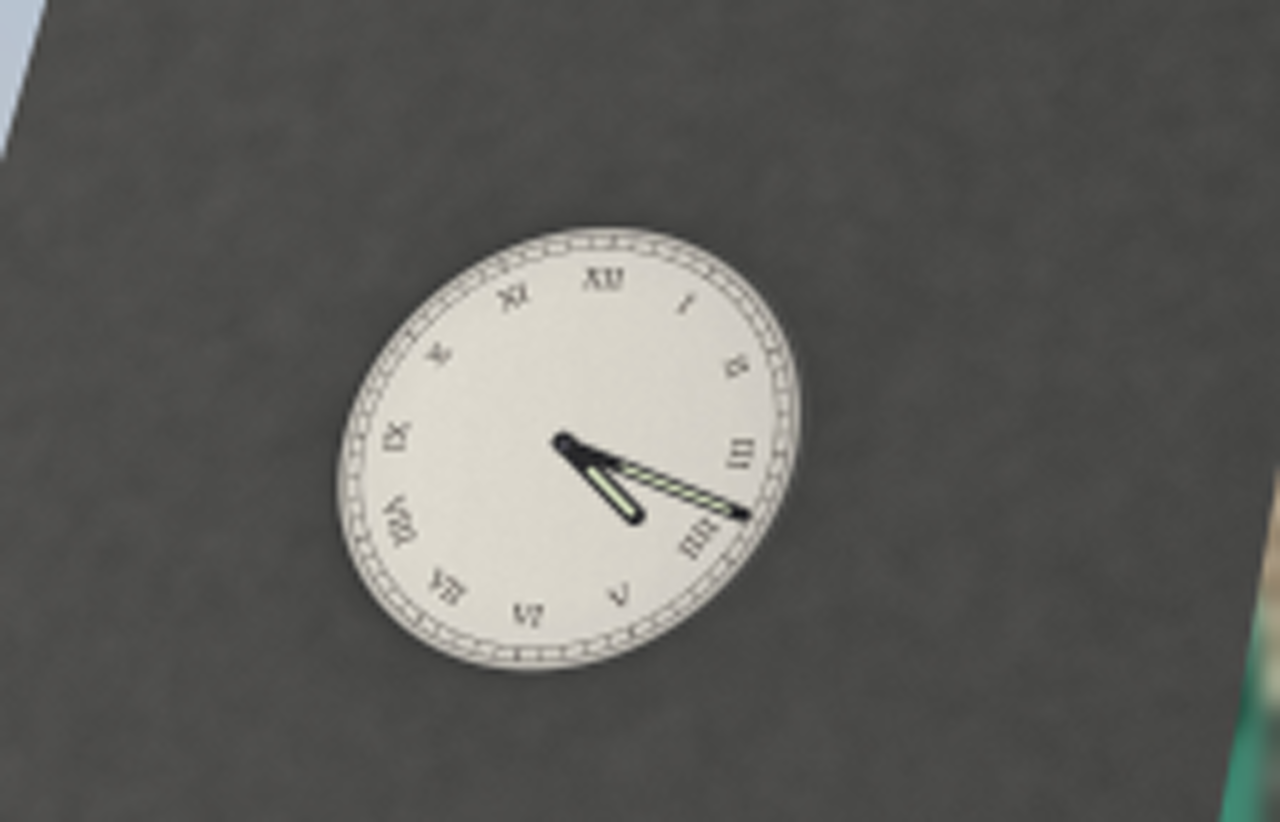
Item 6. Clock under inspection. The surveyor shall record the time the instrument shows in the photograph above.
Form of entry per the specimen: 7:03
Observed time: 4:18
